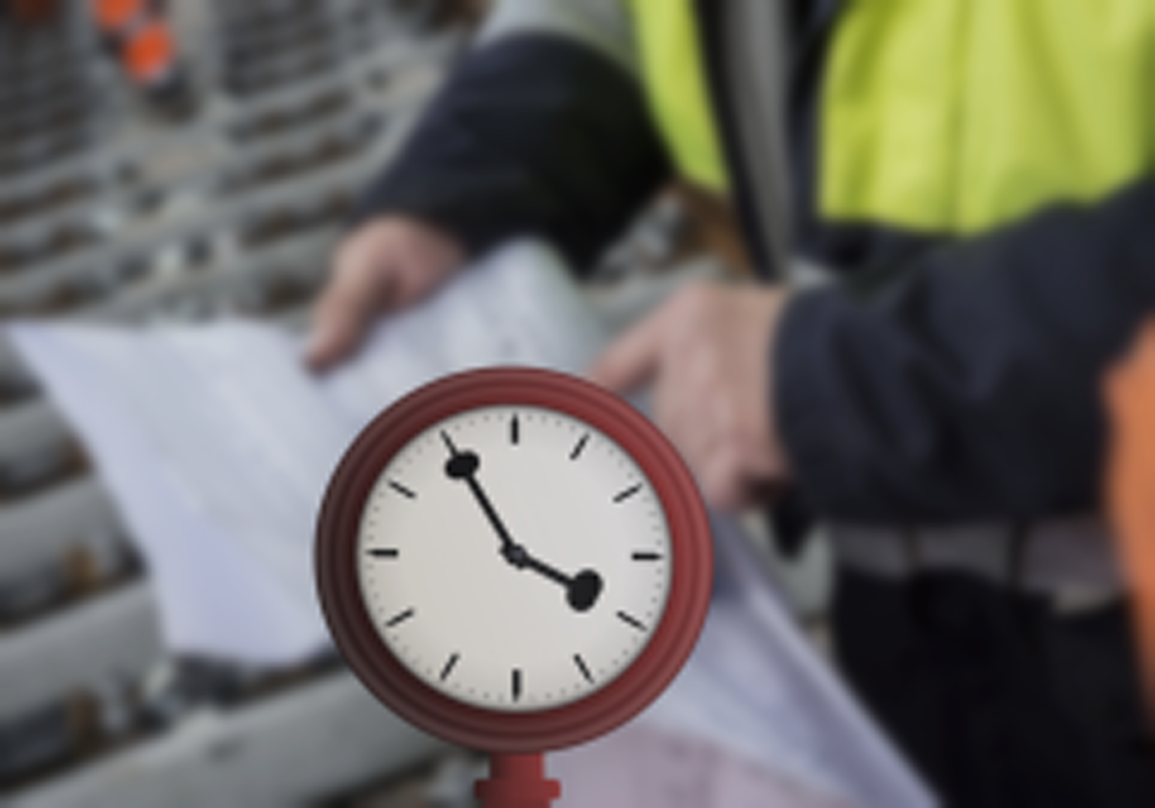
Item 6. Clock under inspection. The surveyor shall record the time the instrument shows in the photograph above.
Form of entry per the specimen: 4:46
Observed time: 3:55
